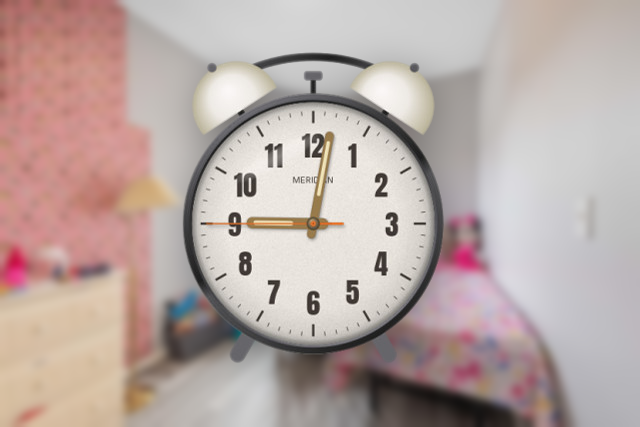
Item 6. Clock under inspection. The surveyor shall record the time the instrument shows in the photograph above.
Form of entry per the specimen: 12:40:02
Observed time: 9:01:45
